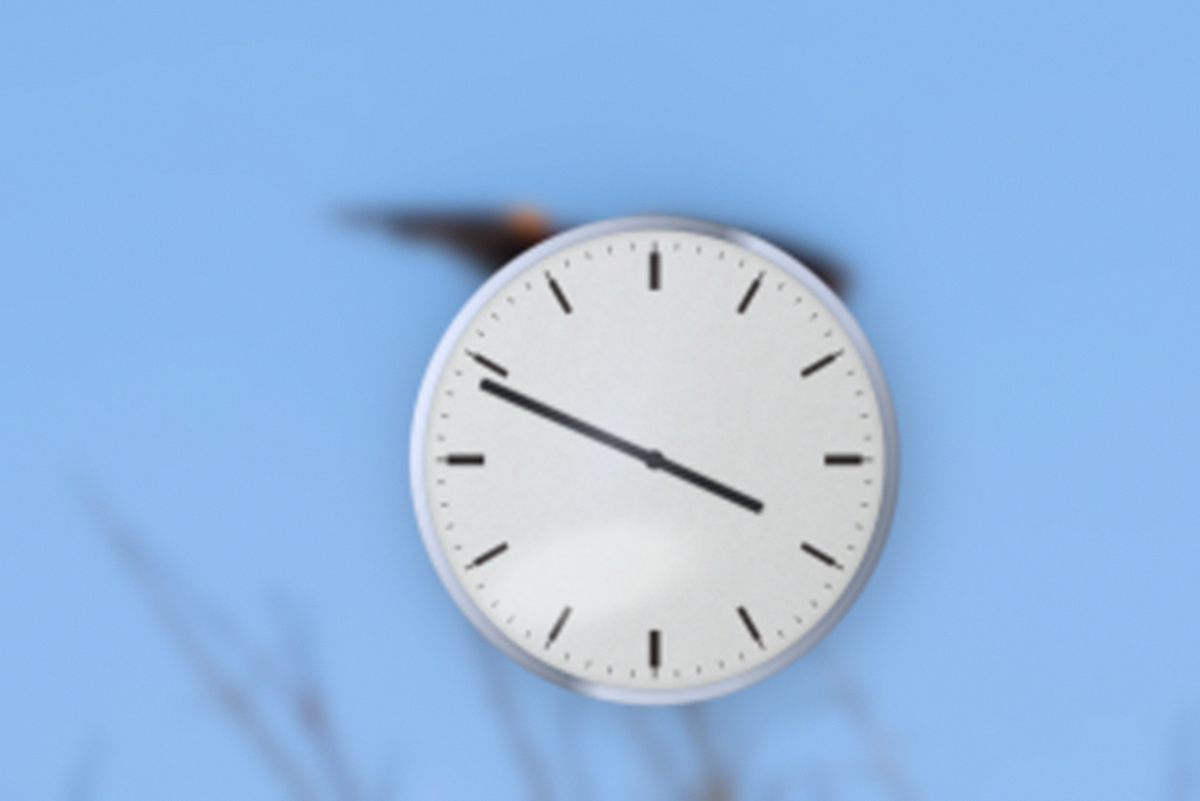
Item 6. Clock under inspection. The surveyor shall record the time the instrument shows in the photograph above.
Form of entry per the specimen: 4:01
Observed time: 3:49
